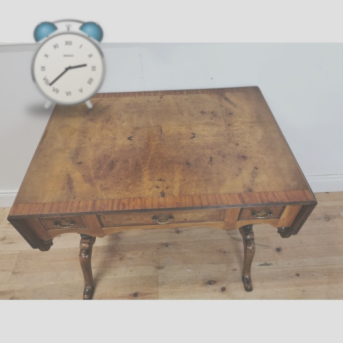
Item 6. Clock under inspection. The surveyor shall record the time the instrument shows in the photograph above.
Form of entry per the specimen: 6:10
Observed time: 2:38
